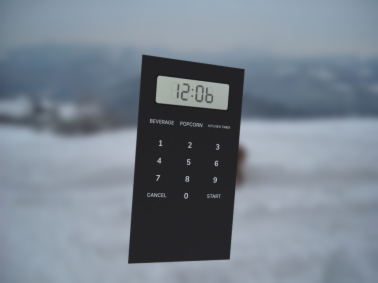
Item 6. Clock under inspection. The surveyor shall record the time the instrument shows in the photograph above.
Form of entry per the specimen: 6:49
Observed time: 12:06
